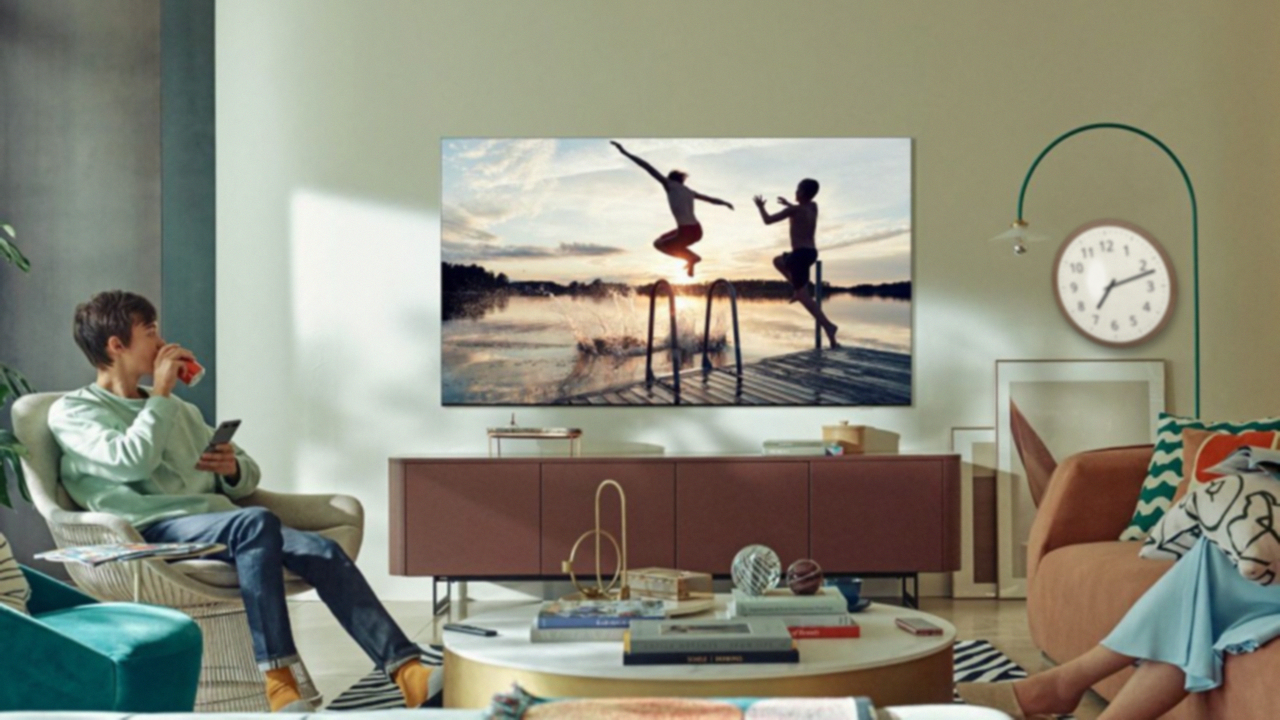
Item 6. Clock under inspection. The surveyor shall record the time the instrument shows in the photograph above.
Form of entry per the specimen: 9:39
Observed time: 7:12
